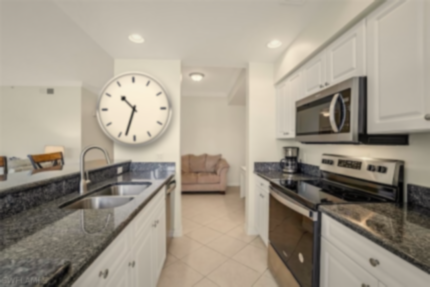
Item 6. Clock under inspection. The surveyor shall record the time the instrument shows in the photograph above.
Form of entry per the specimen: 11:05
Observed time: 10:33
